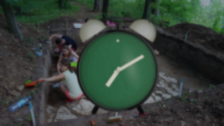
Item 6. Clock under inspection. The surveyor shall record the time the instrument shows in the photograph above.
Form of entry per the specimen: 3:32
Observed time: 7:10
